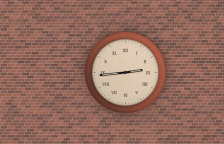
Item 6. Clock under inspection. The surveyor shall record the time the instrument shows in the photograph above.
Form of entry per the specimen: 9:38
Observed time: 2:44
